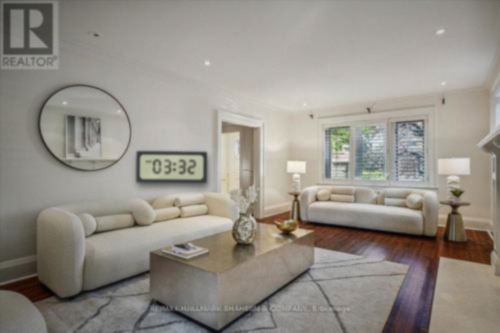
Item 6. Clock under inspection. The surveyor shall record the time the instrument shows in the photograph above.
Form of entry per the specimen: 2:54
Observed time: 3:32
